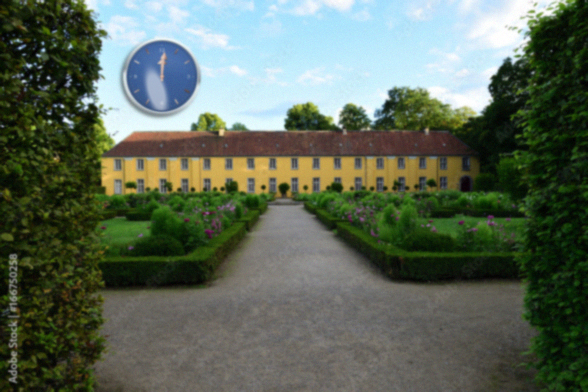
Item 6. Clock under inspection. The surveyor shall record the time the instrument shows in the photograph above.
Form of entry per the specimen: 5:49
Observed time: 12:01
